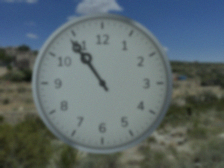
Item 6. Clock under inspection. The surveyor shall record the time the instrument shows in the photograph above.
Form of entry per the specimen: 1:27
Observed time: 10:54
